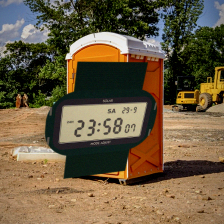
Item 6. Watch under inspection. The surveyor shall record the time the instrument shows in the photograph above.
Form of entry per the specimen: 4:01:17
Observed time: 23:58:07
